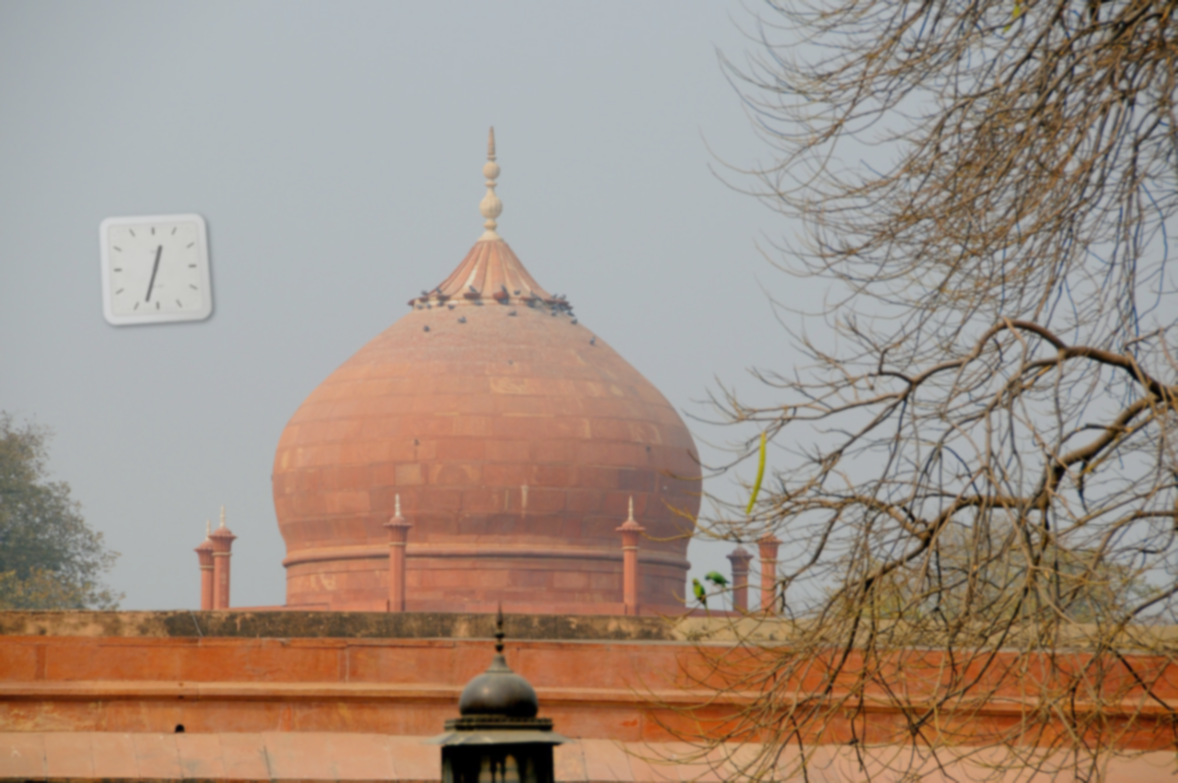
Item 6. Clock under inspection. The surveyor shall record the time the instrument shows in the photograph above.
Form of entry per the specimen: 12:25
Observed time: 12:33
